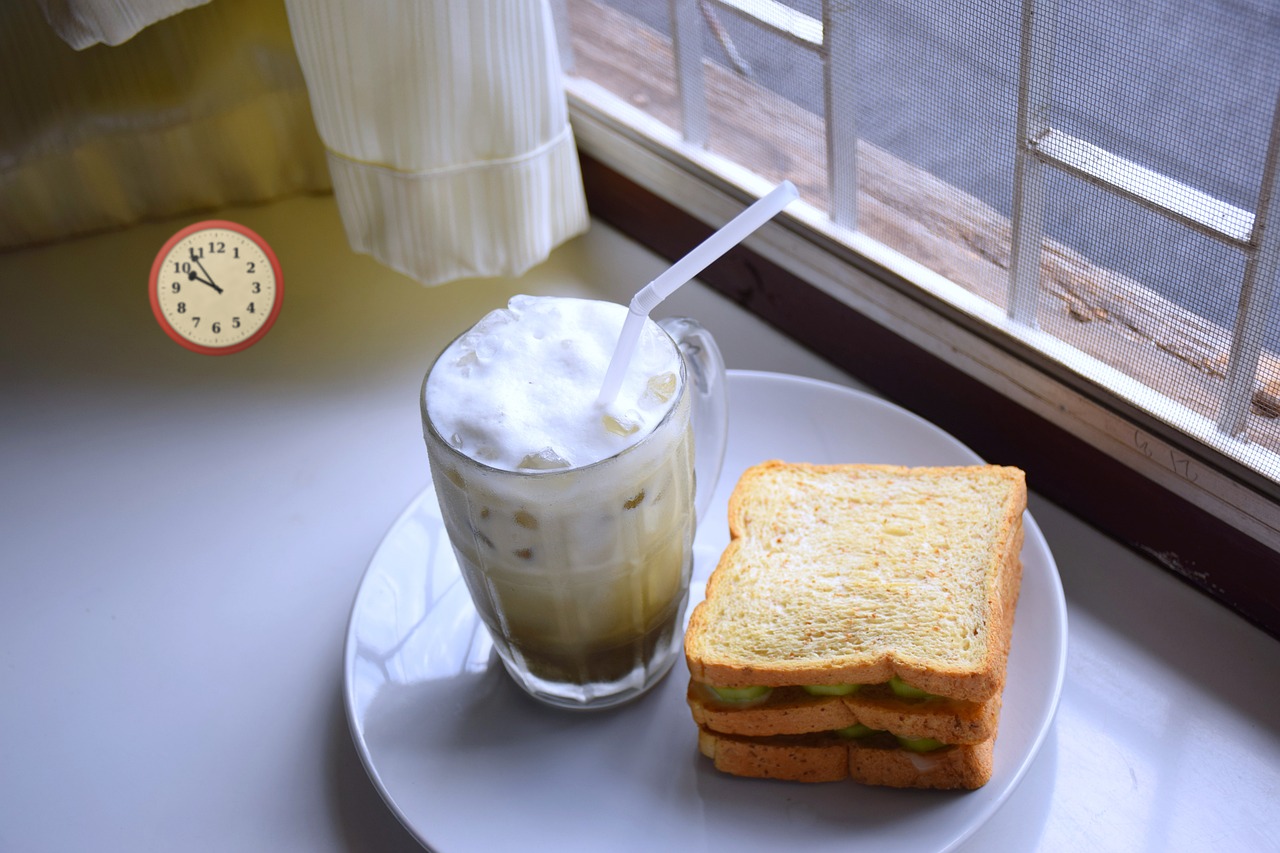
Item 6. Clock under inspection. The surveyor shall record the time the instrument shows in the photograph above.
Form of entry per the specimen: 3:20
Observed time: 9:54
